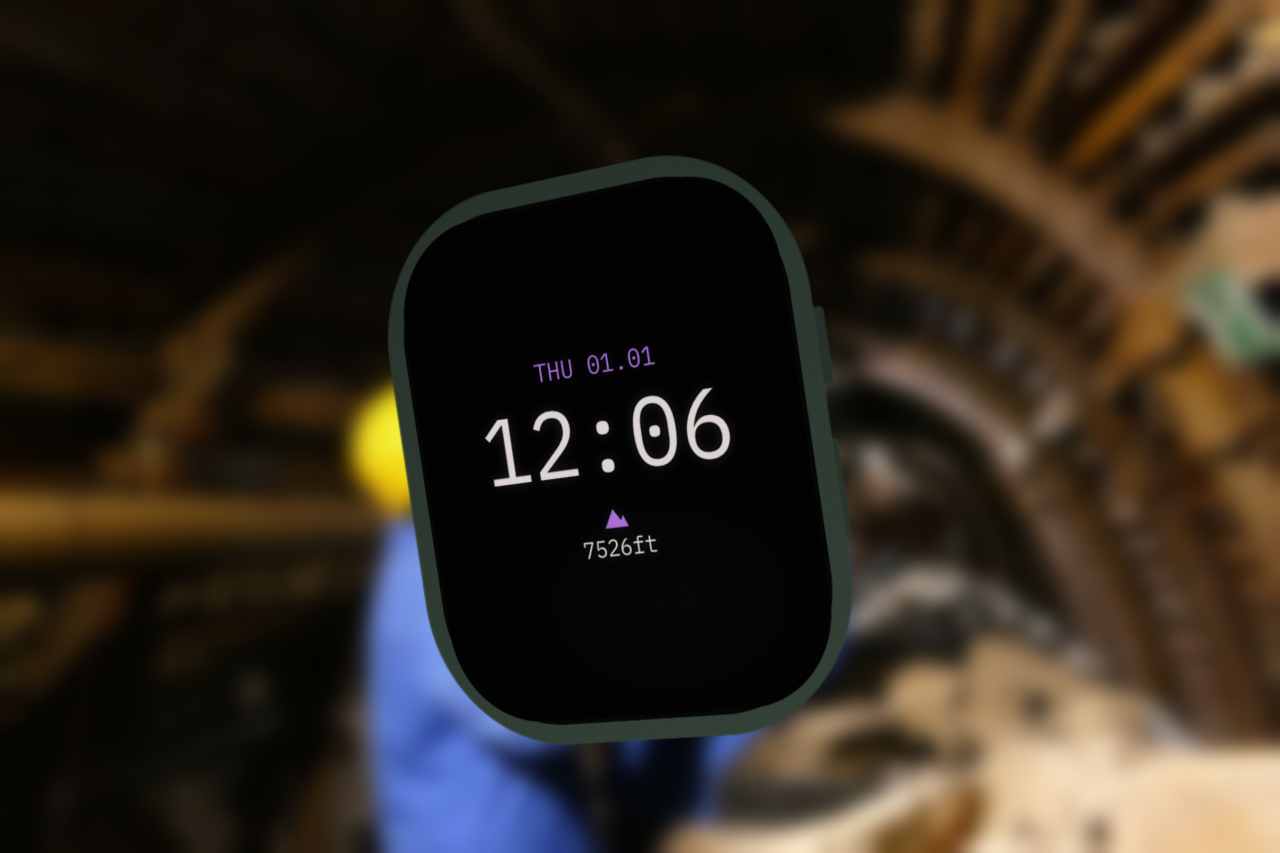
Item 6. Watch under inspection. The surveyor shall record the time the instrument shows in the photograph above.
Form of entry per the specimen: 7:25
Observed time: 12:06
